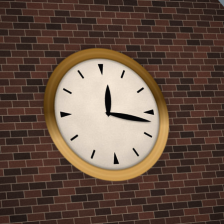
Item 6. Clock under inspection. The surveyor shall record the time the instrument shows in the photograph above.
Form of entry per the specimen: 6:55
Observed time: 12:17
